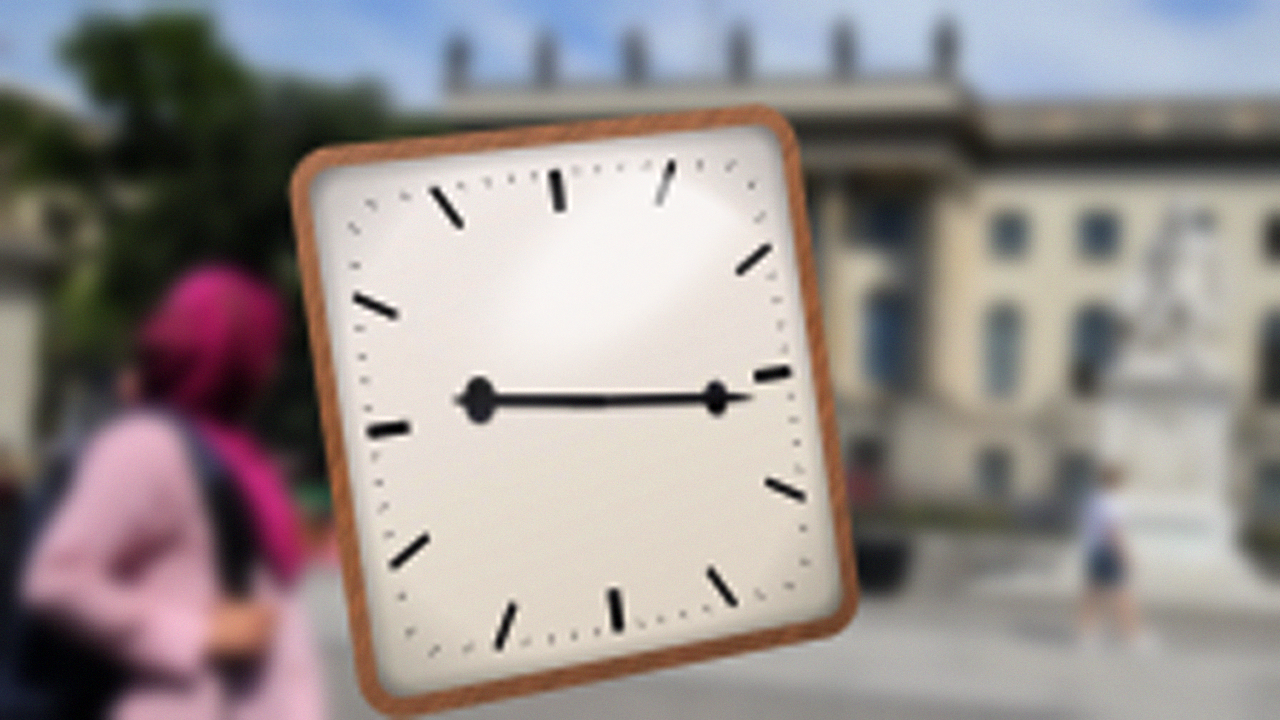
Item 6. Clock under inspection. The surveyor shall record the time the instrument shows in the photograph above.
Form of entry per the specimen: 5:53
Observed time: 9:16
